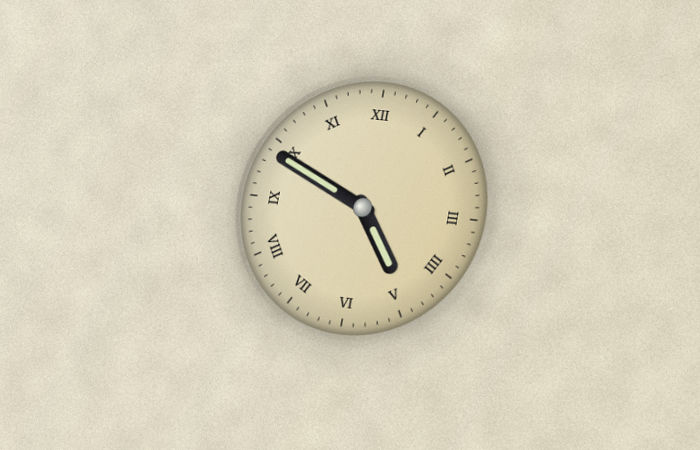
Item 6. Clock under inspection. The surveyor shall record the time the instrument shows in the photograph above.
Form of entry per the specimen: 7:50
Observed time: 4:49
